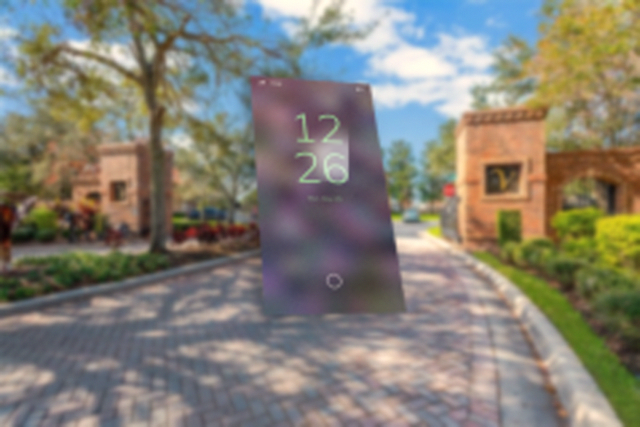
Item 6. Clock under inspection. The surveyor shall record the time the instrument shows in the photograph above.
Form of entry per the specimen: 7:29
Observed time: 12:26
